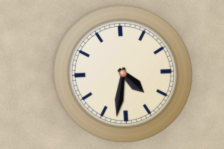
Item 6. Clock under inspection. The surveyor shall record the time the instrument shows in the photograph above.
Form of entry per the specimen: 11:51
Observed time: 4:32
